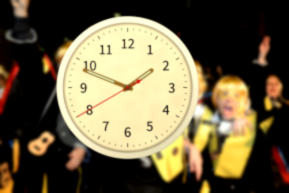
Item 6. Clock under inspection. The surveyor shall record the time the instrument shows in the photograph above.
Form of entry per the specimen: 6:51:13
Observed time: 1:48:40
